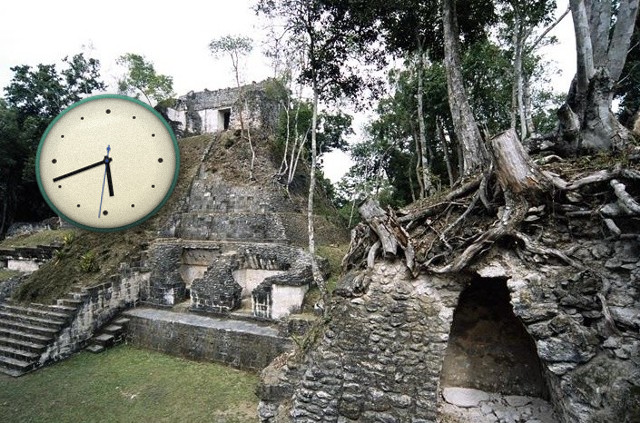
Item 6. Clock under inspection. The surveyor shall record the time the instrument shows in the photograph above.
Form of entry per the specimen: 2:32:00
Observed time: 5:41:31
